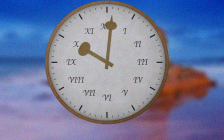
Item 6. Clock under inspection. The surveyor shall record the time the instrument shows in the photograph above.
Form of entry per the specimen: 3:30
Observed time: 10:01
